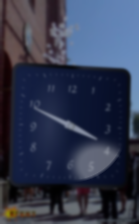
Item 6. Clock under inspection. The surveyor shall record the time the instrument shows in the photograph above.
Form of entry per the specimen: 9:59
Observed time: 3:49
